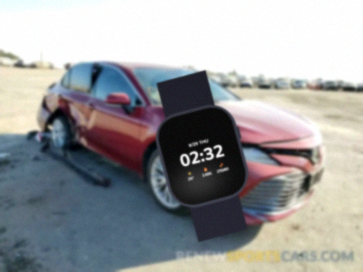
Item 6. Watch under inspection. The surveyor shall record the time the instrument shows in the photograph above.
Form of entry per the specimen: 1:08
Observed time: 2:32
